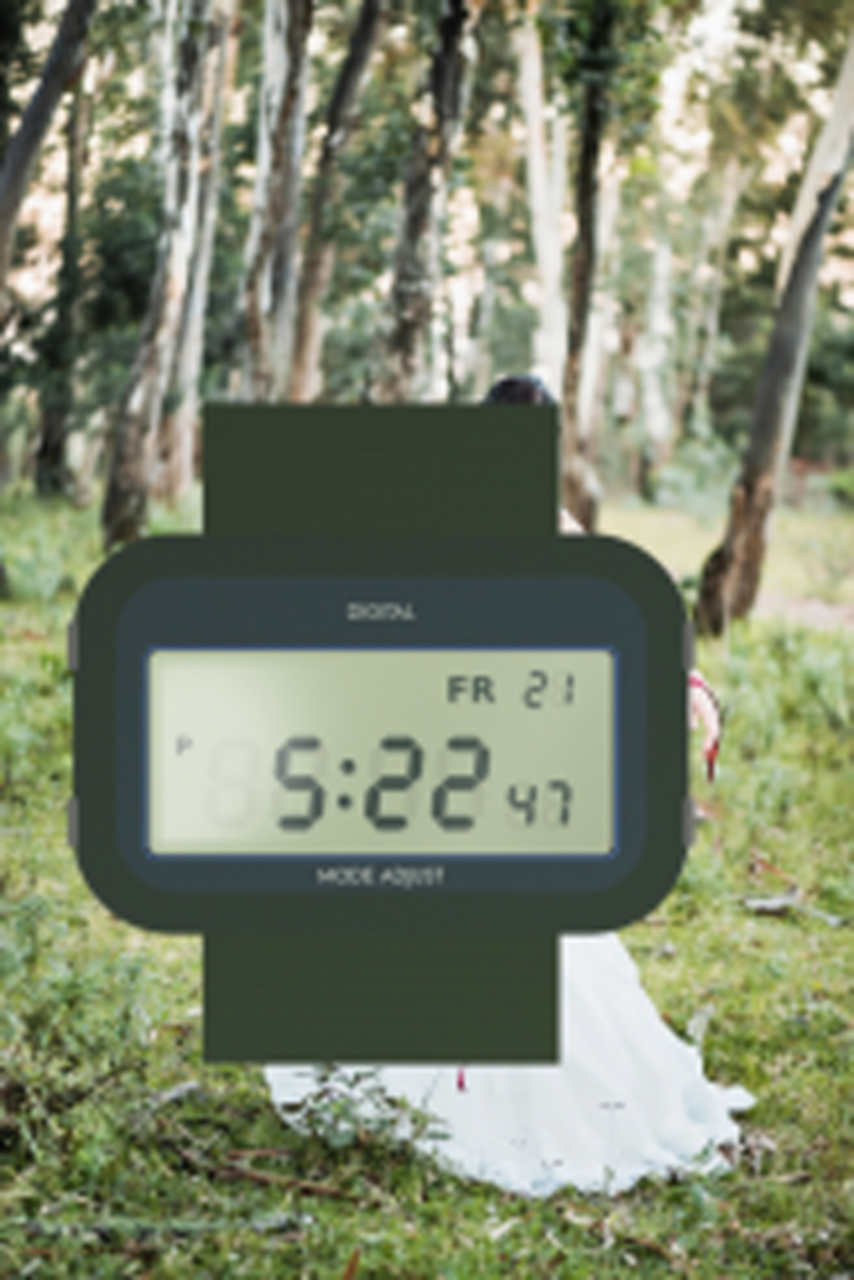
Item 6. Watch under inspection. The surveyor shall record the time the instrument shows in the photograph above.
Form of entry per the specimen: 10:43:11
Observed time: 5:22:47
